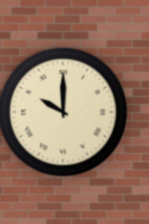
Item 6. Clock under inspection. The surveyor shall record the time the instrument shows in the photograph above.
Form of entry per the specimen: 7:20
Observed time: 10:00
